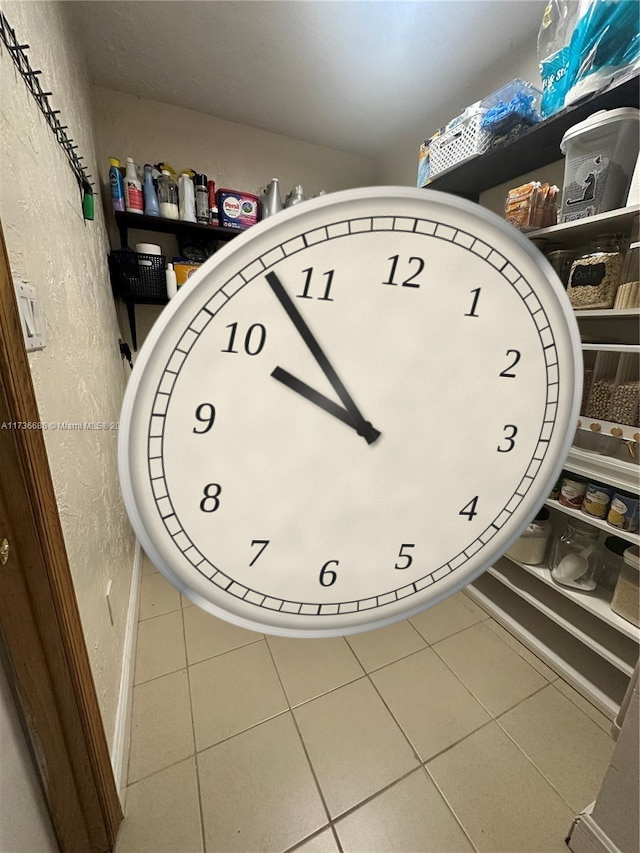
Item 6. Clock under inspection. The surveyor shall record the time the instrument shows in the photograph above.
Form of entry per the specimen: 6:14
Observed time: 9:53
